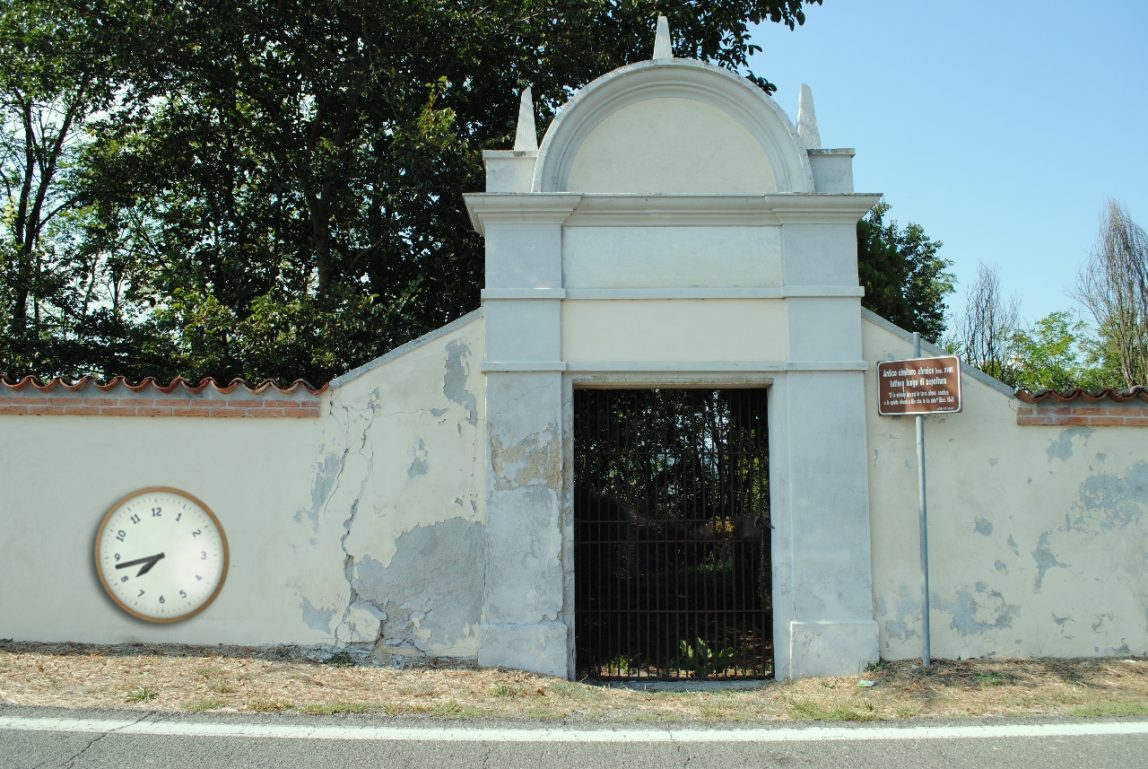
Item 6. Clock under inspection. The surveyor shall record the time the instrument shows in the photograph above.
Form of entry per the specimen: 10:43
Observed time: 7:43
